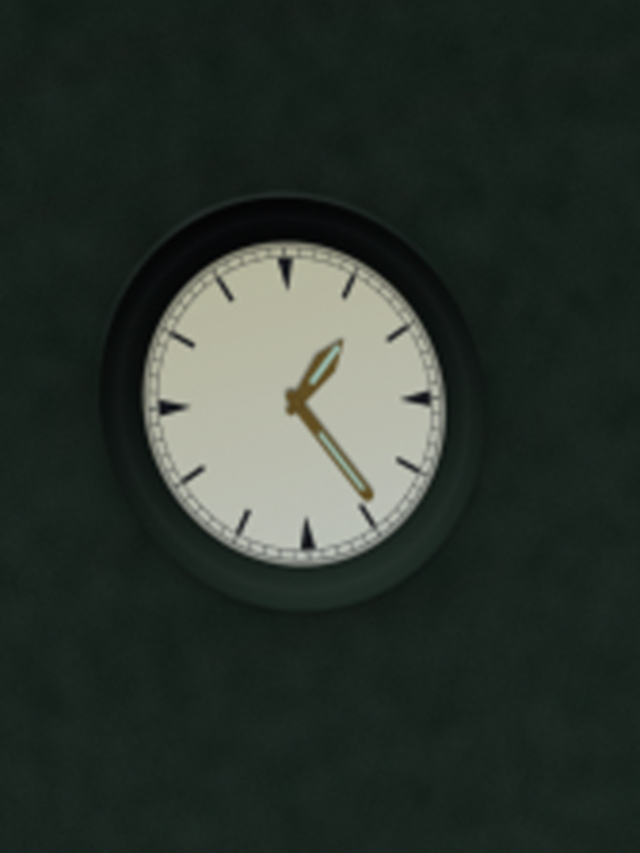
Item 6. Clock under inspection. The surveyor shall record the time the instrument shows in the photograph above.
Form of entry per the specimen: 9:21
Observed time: 1:24
